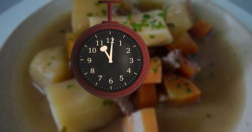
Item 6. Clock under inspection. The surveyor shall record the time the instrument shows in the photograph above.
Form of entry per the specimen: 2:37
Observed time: 11:01
